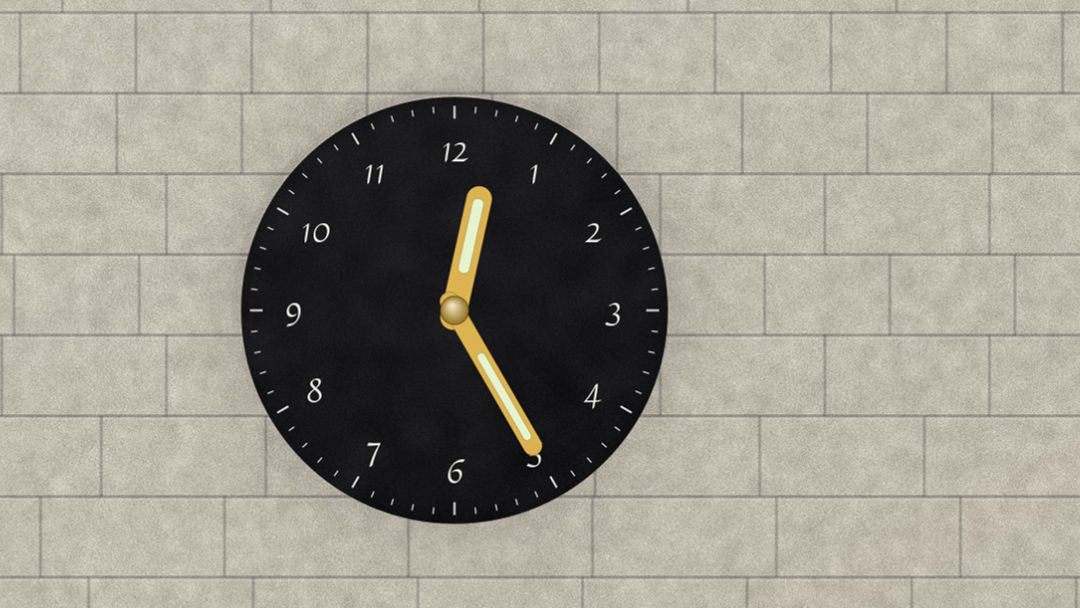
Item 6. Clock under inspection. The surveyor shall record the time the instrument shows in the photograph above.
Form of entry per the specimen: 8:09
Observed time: 12:25
